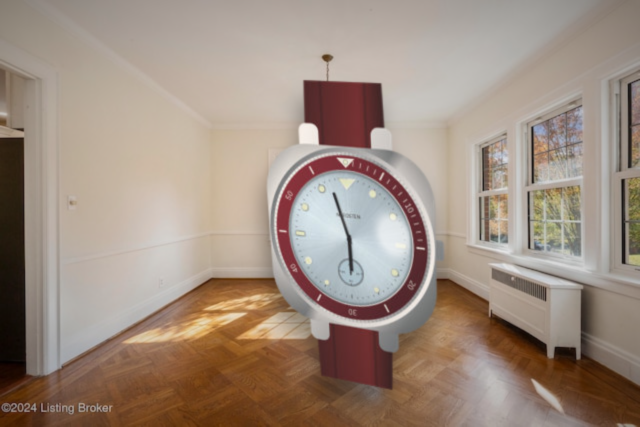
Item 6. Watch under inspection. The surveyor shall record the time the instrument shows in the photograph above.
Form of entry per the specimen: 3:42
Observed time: 5:57
